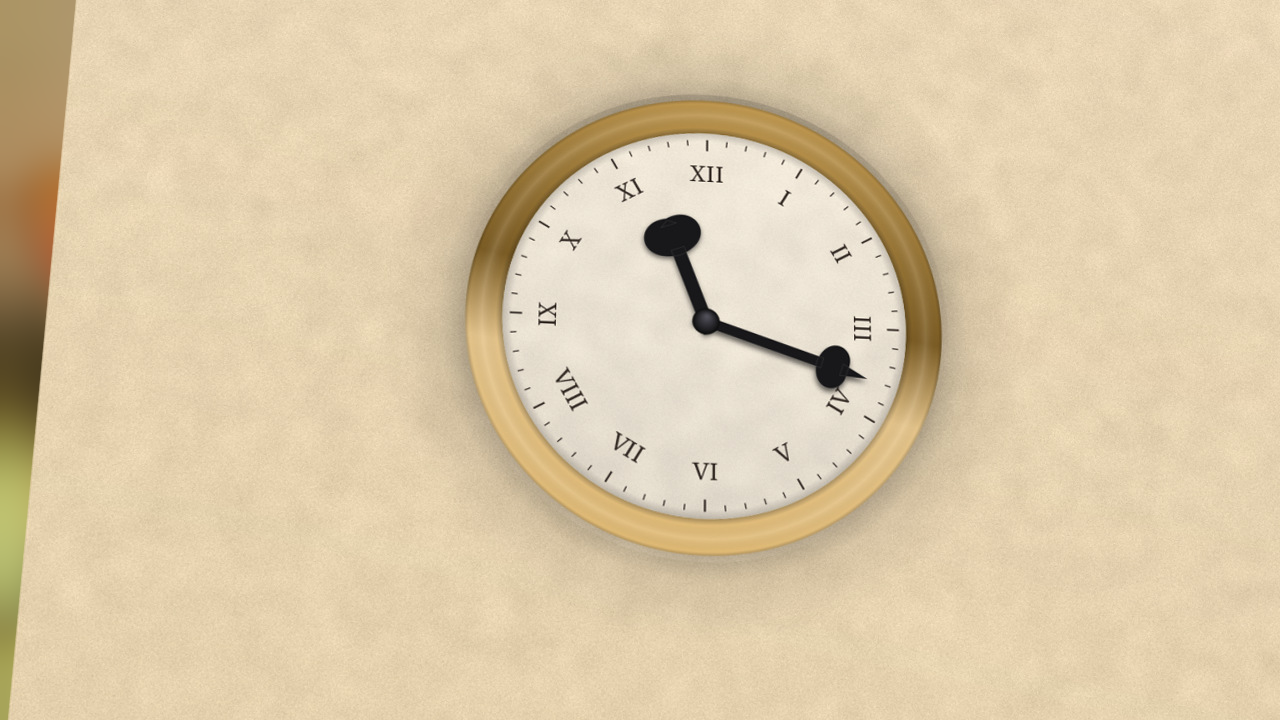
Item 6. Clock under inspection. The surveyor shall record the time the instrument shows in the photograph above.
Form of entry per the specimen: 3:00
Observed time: 11:18
